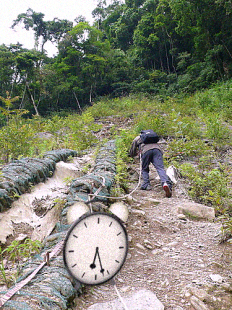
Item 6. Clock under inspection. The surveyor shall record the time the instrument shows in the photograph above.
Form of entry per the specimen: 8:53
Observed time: 6:27
